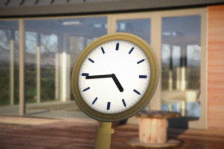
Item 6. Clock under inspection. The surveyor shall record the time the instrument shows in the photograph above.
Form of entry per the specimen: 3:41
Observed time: 4:44
